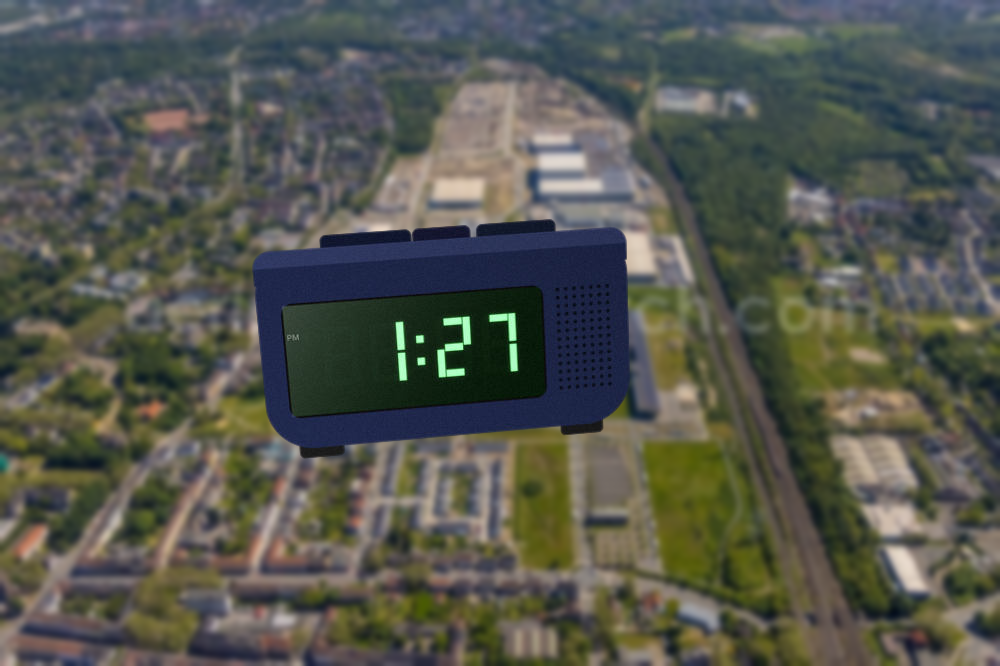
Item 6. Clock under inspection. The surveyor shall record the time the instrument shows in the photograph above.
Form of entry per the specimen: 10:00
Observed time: 1:27
